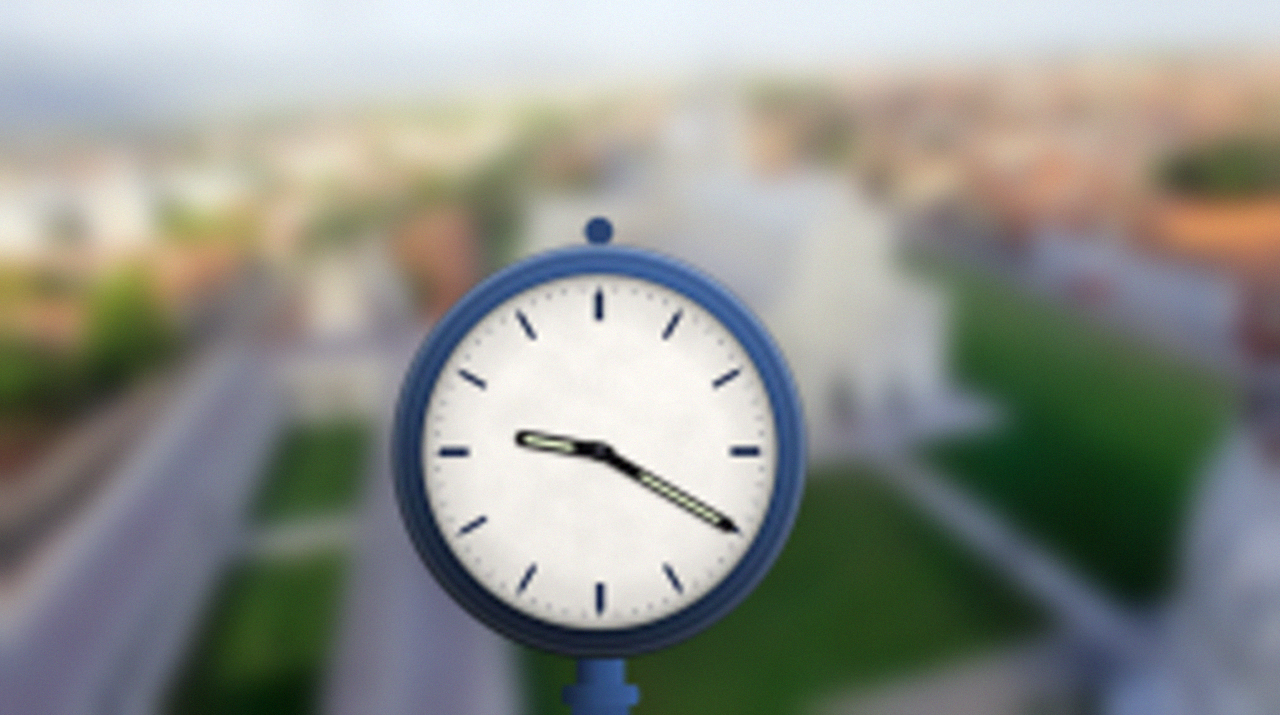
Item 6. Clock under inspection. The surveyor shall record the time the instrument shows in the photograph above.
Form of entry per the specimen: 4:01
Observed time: 9:20
